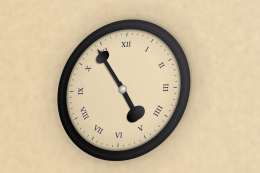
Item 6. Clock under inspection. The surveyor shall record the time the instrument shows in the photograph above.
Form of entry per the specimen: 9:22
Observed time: 4:54
